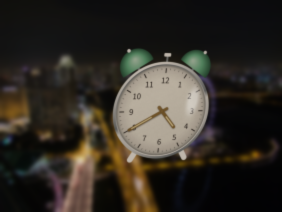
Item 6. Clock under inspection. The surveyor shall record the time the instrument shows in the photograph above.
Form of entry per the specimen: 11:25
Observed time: 4:40
